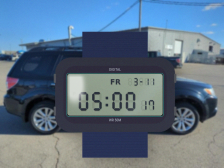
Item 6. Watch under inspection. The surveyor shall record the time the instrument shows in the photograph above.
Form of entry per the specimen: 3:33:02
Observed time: 5:00:17
